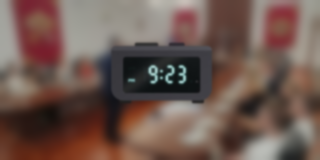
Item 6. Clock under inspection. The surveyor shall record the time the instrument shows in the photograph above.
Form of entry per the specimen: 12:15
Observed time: 9:23
